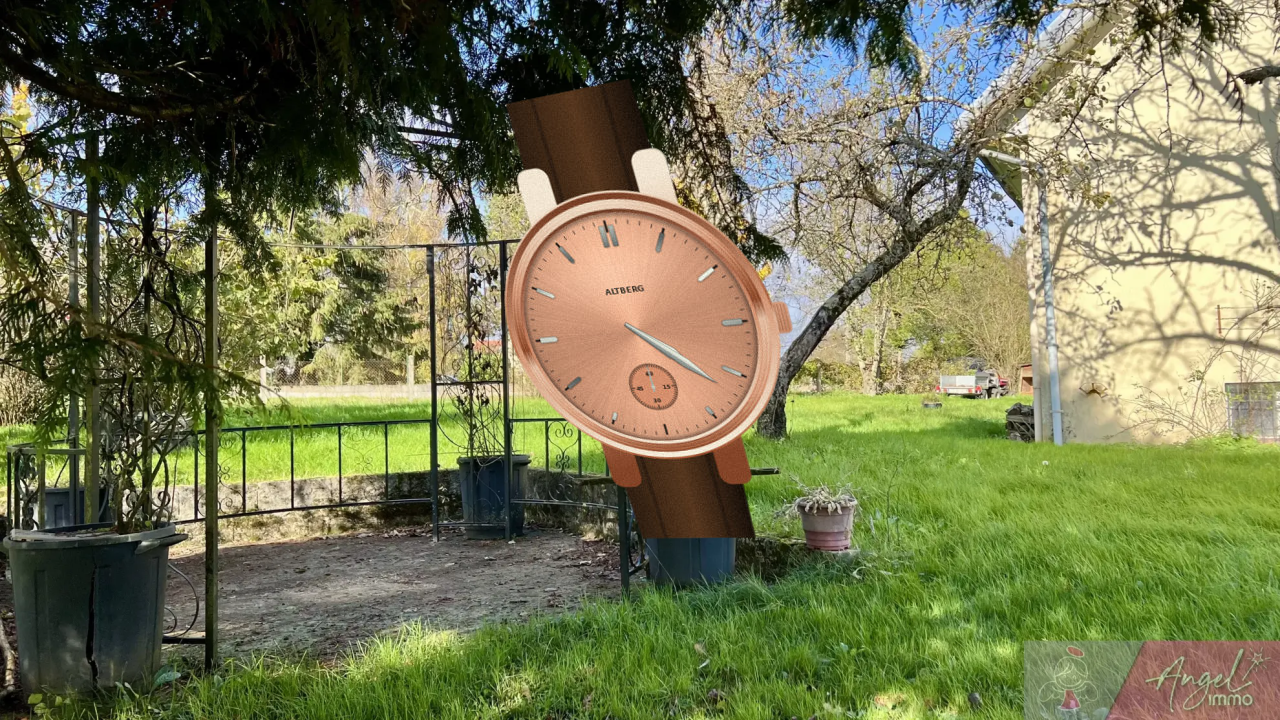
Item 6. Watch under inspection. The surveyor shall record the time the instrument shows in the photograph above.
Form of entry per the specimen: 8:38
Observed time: 4:22
